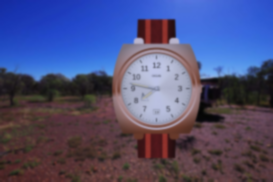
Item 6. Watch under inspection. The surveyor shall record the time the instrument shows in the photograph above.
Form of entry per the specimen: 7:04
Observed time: 7:47
